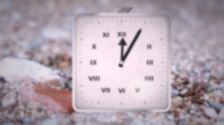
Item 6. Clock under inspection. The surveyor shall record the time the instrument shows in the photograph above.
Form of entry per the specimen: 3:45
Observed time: 12:05
